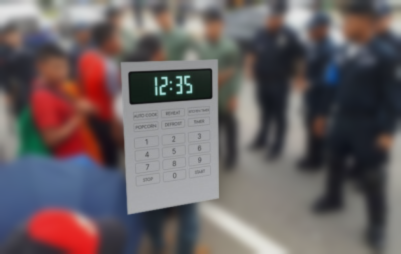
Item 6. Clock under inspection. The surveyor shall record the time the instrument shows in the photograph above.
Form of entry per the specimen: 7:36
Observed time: 12:35
